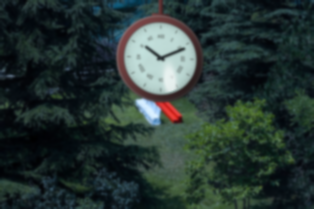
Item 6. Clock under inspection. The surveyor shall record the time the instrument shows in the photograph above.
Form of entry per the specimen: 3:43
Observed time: 10:11
